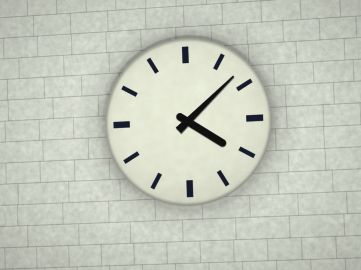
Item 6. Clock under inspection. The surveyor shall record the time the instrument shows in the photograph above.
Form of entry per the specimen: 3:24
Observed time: 4:08
